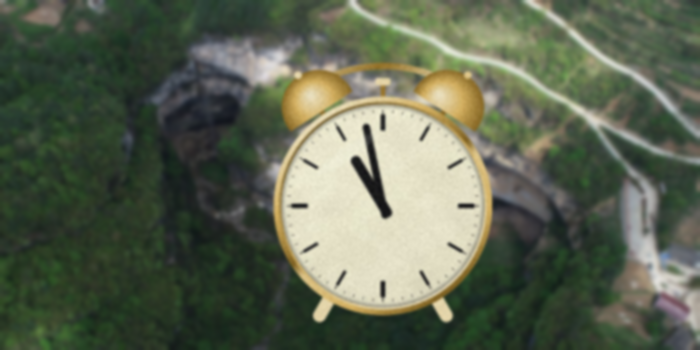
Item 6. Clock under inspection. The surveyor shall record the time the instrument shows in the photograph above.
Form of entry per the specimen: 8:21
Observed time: 10:58
